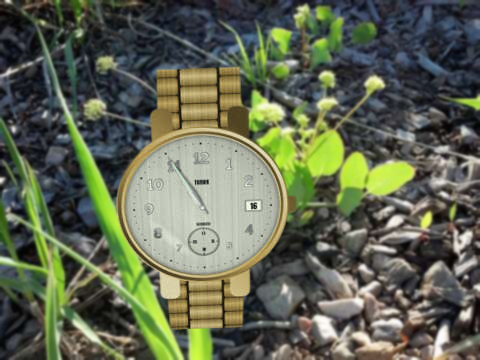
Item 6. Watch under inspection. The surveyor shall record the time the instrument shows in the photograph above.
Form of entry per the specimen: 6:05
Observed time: 10:55
